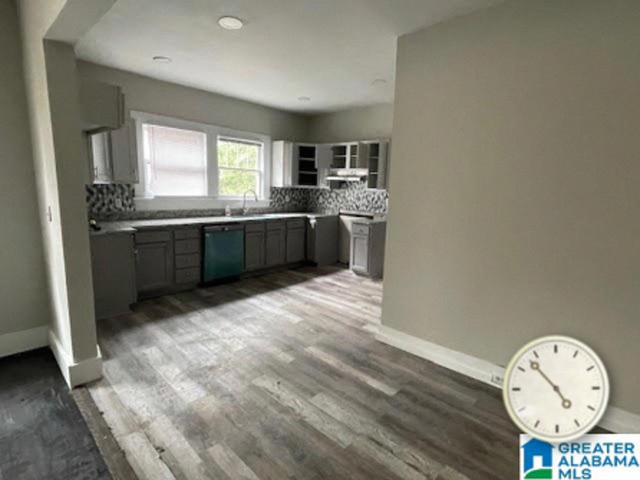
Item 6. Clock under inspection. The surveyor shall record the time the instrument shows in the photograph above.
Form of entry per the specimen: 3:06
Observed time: 4:53
